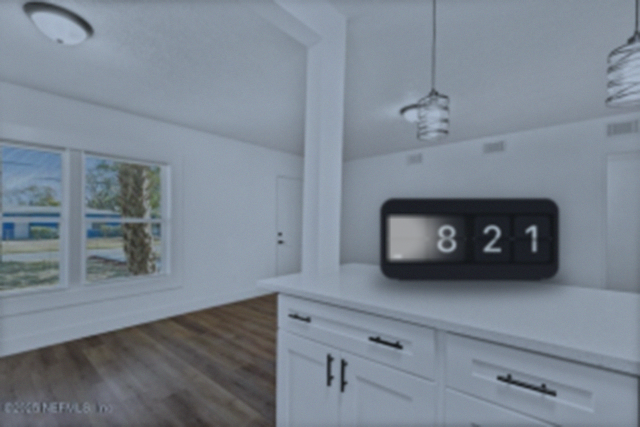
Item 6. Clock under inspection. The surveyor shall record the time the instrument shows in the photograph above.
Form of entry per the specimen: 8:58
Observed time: 8:21
